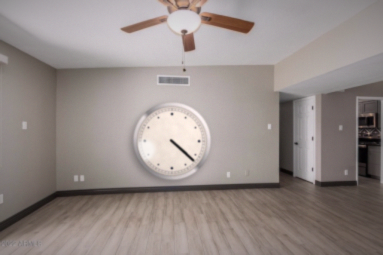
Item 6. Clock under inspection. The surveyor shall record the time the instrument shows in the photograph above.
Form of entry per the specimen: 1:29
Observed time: 4:22
